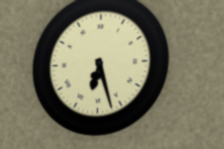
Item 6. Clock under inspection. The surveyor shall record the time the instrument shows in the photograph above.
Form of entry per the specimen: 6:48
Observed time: 6:27
